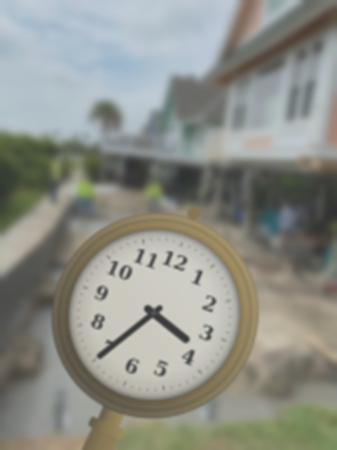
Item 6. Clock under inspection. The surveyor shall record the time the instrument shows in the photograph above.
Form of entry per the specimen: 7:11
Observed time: 3:35
